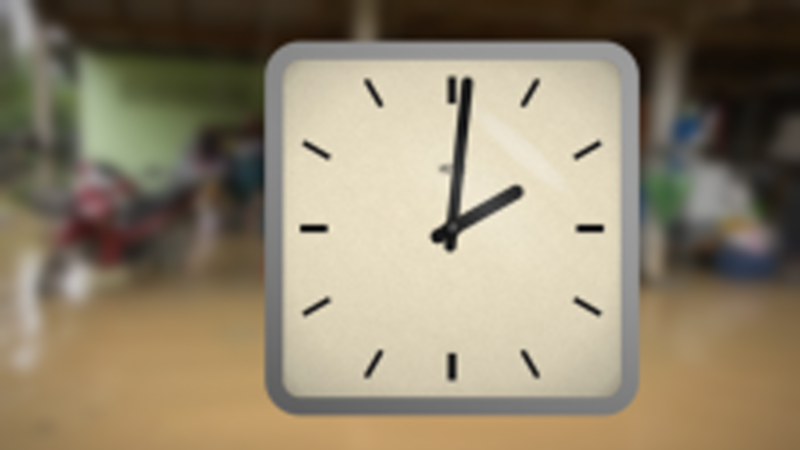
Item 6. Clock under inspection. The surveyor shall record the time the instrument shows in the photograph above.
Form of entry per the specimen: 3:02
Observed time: 2:01
